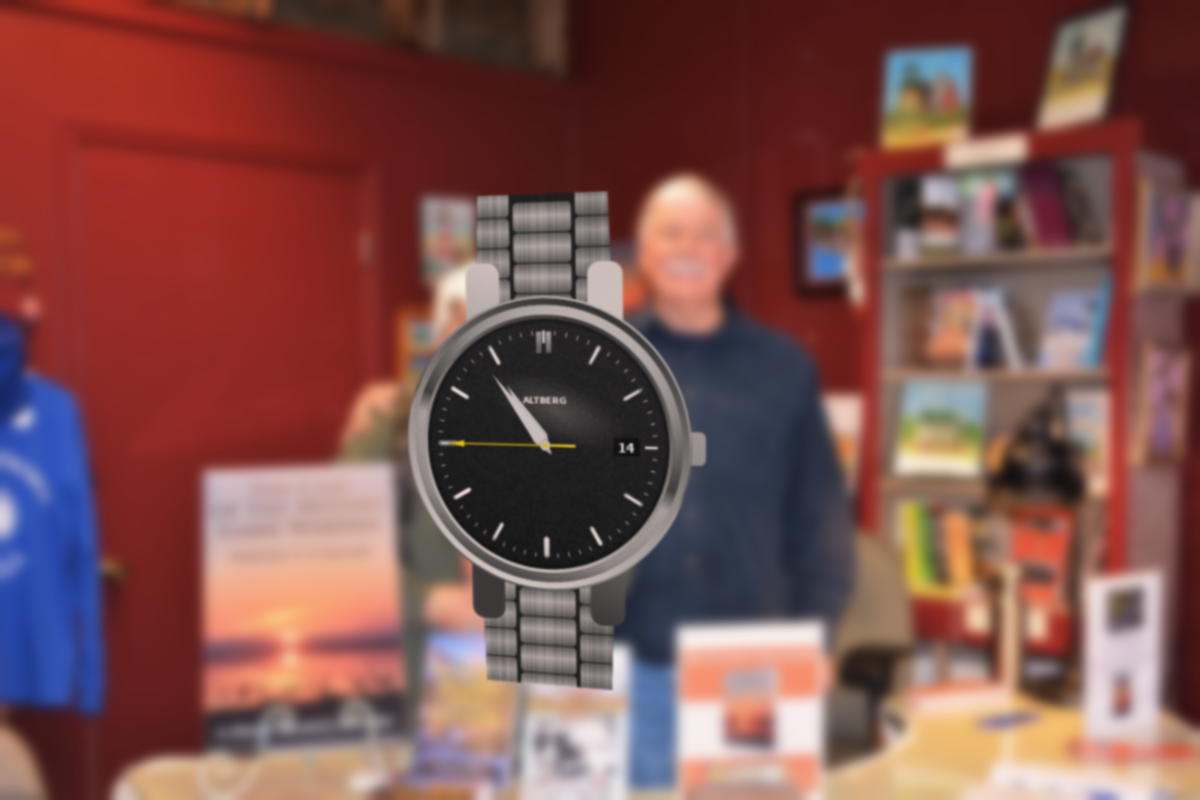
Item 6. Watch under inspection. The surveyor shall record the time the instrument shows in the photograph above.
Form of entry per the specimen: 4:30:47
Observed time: 10:53:45
